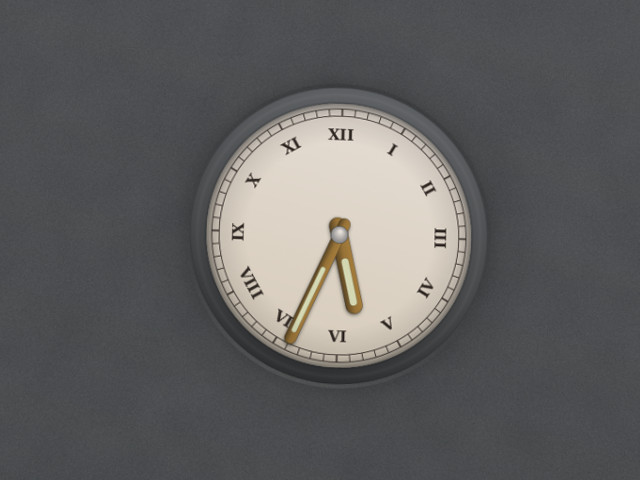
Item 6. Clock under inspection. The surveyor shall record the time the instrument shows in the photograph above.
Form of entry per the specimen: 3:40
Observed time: 5:34
